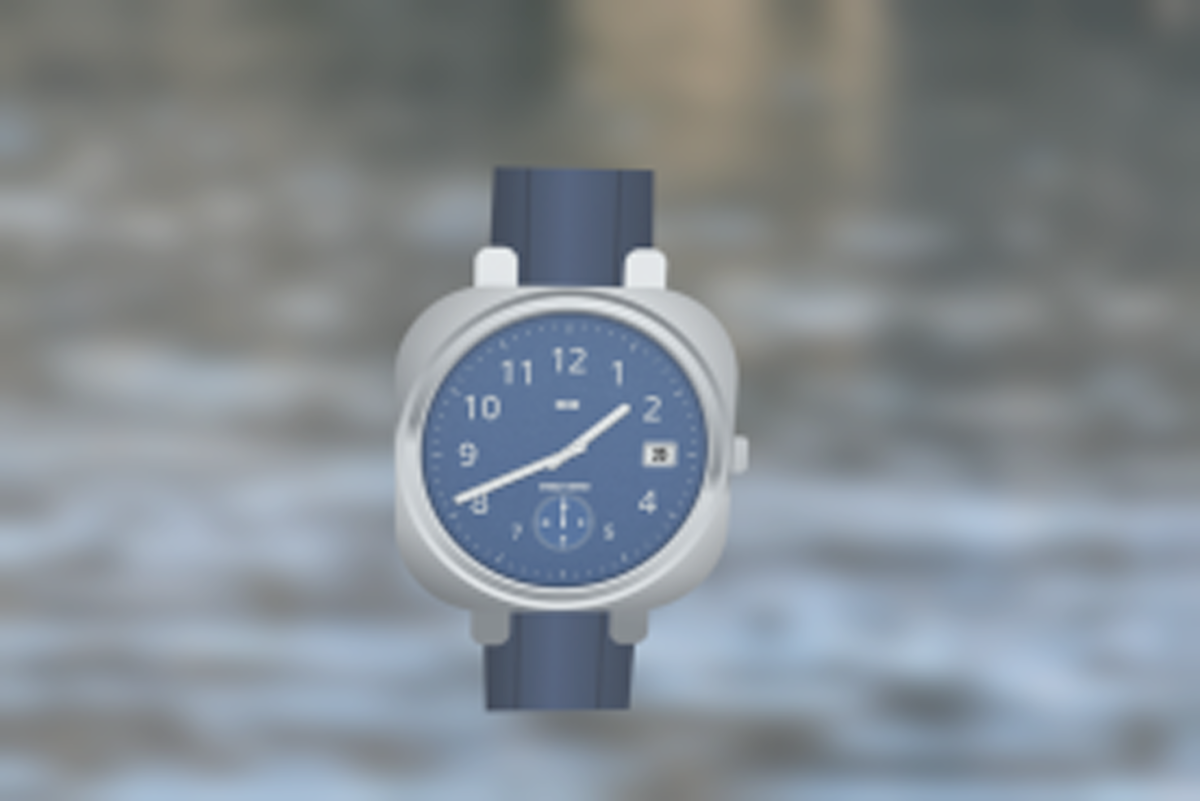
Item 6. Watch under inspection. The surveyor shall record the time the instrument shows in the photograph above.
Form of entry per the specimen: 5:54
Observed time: 1:41
